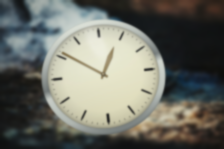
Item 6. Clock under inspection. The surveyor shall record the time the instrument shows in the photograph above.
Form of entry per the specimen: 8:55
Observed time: 12:51
